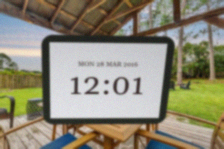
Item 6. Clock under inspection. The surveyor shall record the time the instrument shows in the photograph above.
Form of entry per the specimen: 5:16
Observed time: 12:01
